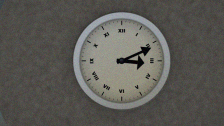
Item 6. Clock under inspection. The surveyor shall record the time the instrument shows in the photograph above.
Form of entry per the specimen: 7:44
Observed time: 3:11
